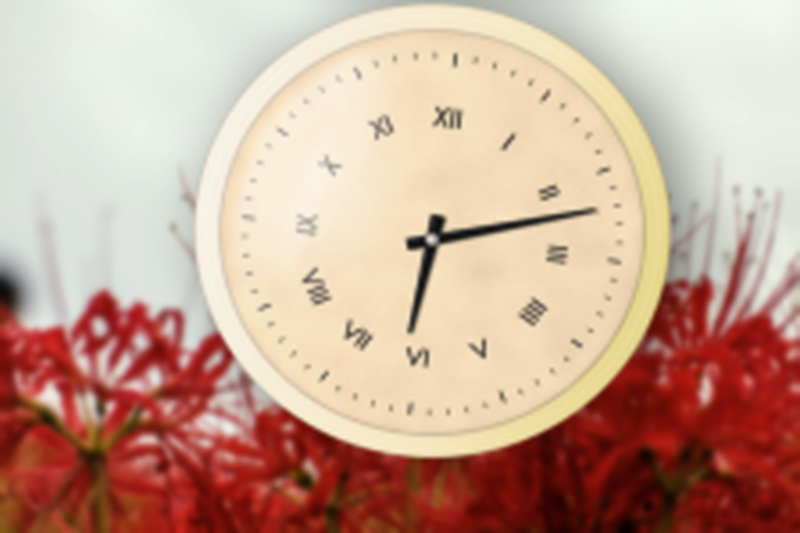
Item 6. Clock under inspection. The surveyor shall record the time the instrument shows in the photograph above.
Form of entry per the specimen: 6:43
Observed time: 6:12
